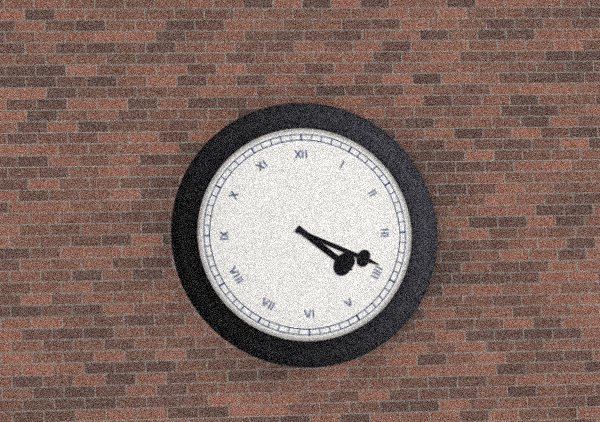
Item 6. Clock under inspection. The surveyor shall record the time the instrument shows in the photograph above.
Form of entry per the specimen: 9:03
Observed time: 4:19
